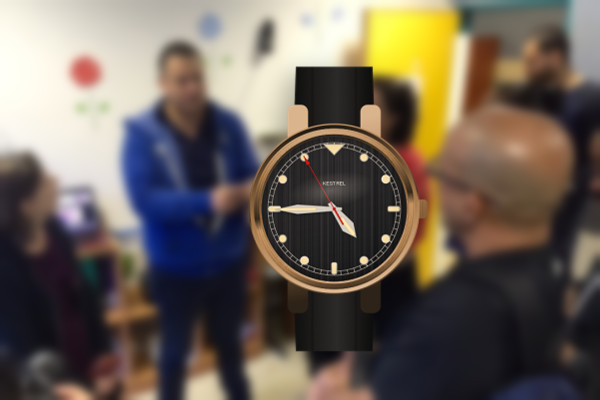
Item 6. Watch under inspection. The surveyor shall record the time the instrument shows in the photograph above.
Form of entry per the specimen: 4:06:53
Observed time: 4:44:55
